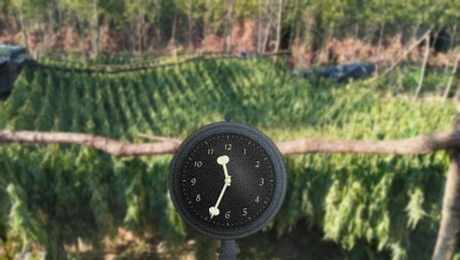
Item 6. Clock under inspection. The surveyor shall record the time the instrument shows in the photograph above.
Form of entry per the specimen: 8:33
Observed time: 11:34
